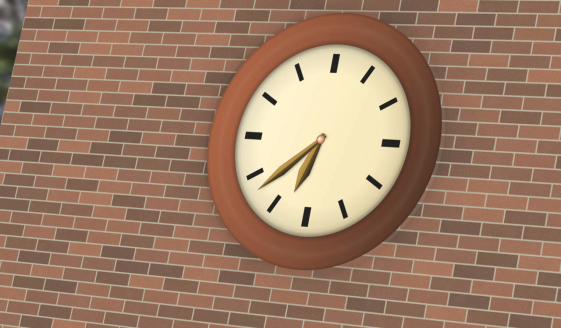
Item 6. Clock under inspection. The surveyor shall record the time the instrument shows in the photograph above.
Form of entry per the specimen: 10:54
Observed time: 6:38
